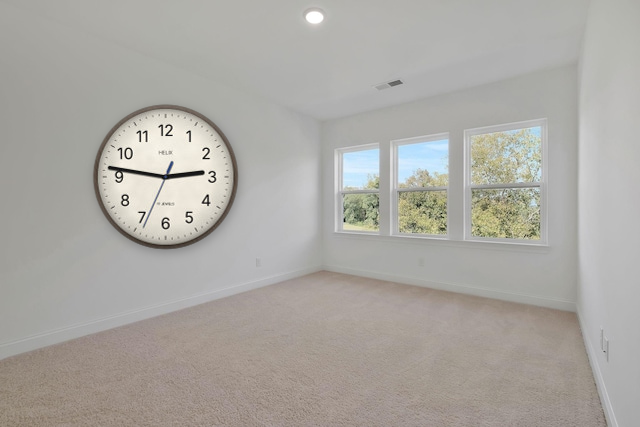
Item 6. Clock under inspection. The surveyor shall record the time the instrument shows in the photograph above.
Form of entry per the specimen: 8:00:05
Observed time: 2:46:34
